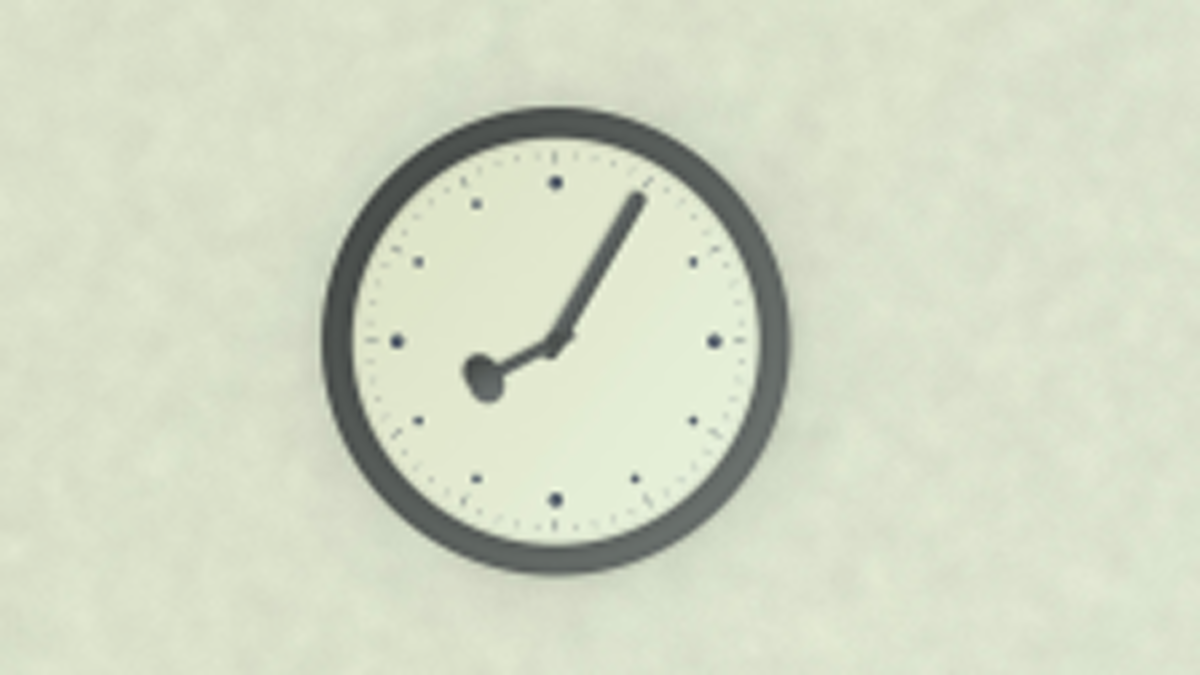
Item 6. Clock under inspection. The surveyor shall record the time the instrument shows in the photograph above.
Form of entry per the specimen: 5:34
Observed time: 8:05
